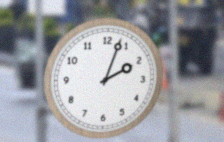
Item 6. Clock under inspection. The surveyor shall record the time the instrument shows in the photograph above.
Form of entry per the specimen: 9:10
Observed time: 2:03
